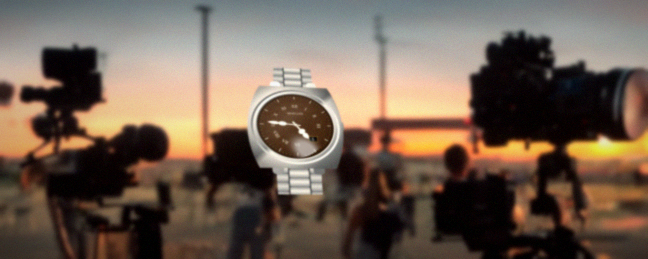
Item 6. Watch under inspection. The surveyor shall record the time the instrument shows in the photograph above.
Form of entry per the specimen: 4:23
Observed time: 4:46
